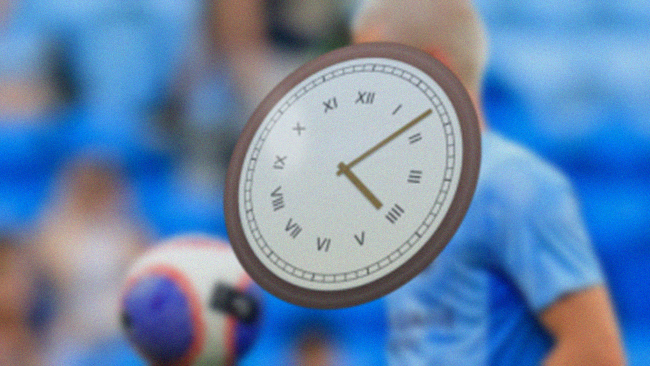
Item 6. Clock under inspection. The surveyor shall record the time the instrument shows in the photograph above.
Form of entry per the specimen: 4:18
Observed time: 4:08
